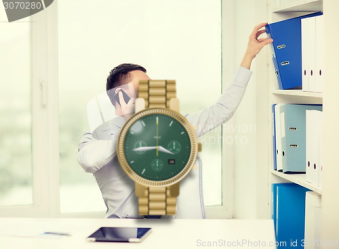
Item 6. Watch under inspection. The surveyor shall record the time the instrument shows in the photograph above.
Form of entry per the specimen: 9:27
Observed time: 3:44
